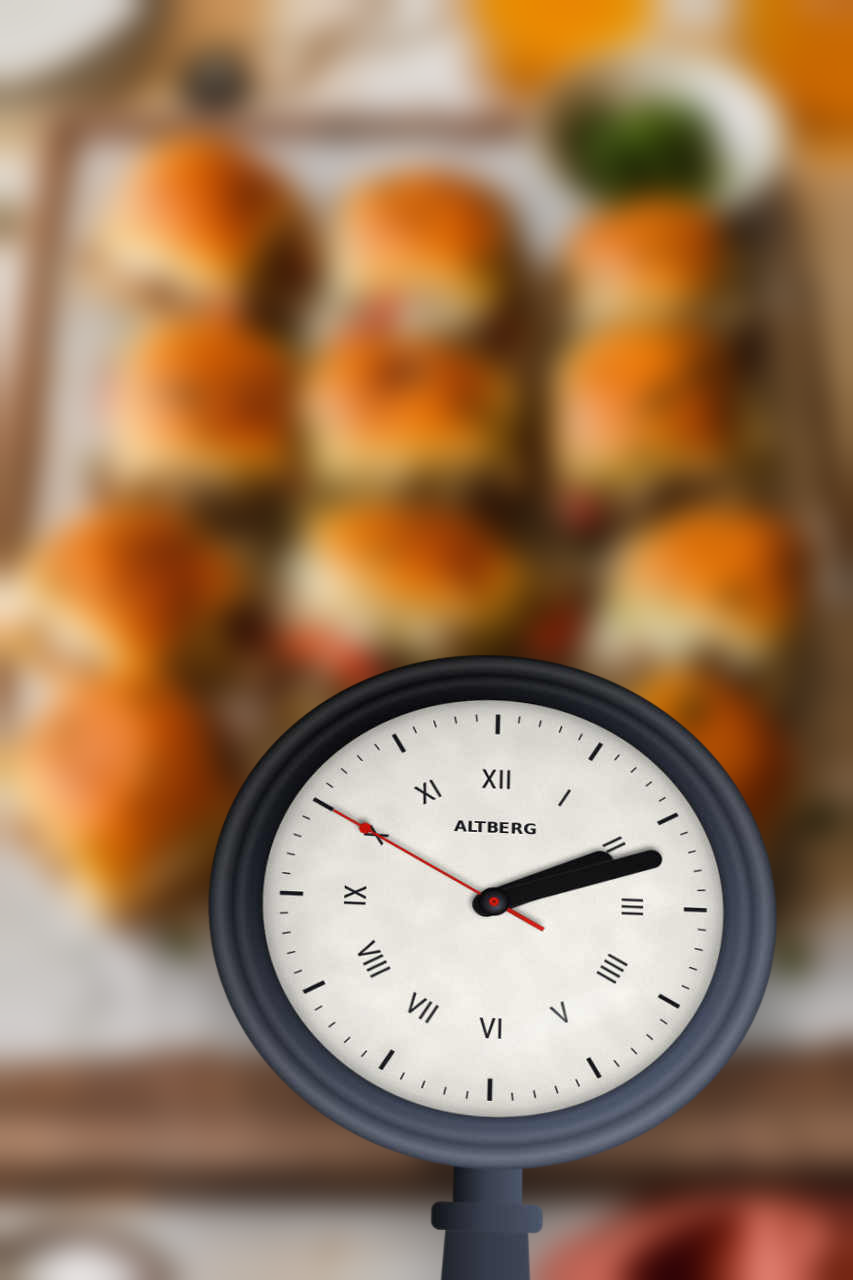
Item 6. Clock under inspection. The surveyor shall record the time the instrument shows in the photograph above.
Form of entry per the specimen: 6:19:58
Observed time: 2:11:50
